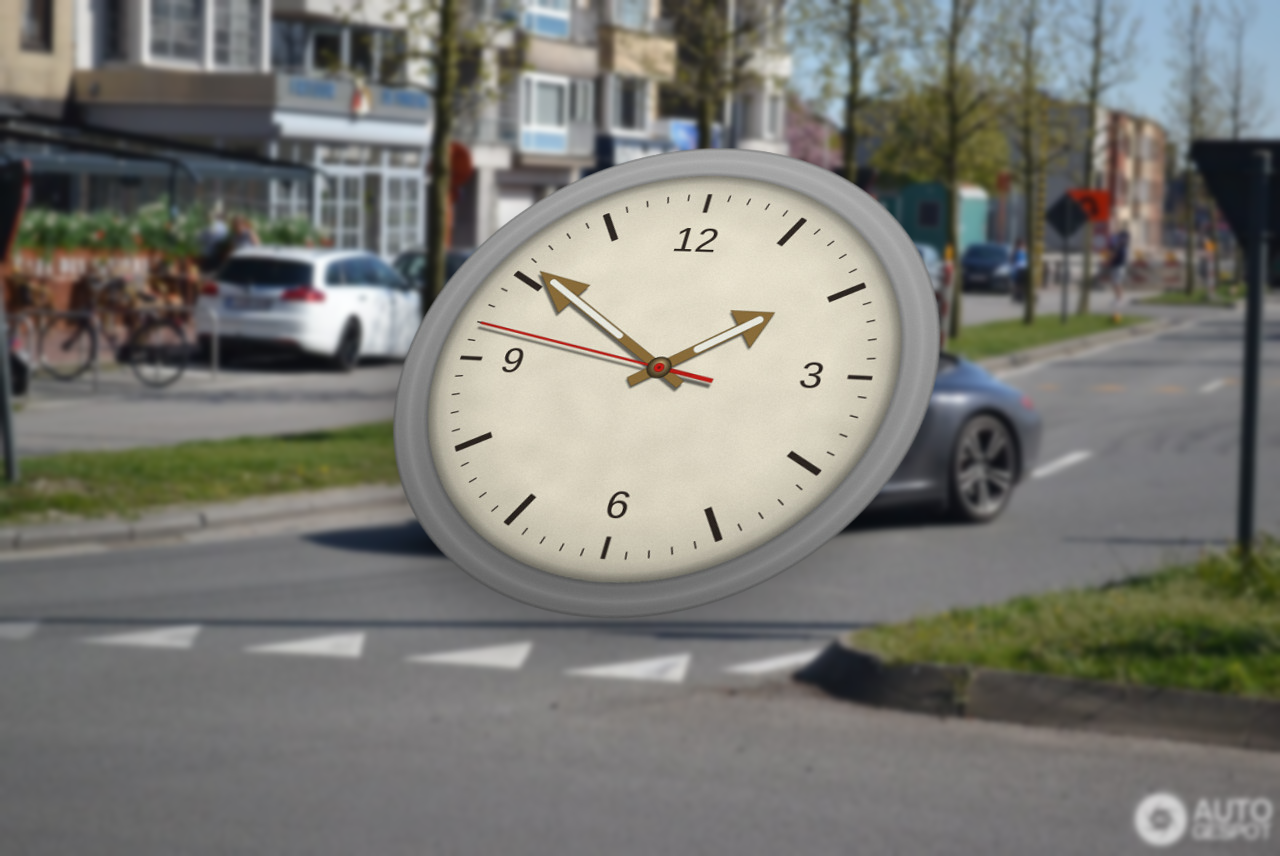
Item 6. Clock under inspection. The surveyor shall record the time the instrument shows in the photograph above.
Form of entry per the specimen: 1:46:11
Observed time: 1:50:47
